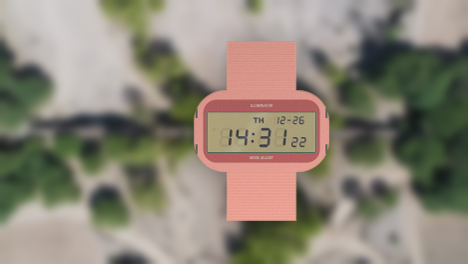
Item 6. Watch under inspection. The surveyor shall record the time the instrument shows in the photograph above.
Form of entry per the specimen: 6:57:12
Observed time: 14:31:22
